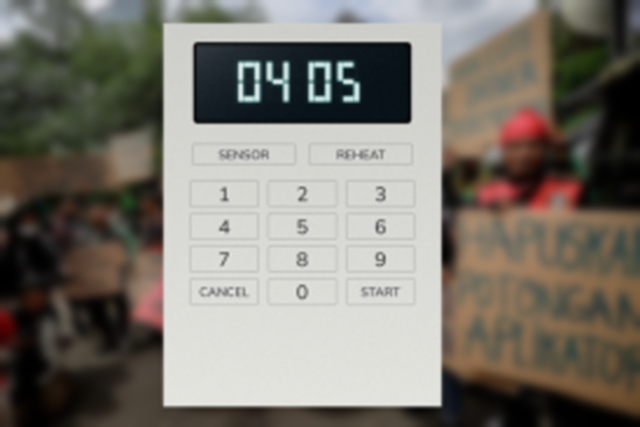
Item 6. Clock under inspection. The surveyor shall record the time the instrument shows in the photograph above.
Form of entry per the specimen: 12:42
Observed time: 4:05
